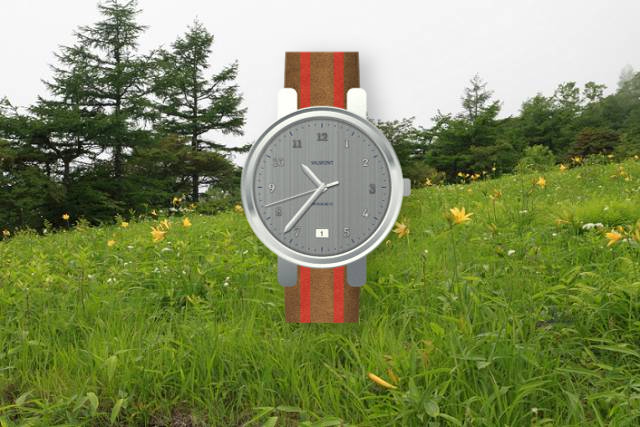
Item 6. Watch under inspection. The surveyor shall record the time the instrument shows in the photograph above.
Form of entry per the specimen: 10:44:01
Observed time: 10:36:42
